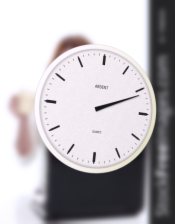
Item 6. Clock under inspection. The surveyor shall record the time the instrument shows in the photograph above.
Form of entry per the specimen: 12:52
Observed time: 2:11
